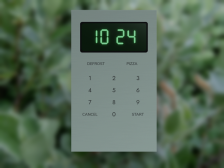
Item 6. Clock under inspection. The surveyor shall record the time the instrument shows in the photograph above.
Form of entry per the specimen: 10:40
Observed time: 10:24
